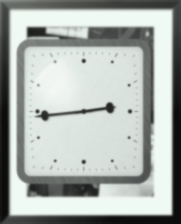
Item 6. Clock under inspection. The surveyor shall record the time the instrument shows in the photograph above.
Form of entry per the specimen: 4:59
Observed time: 2:44
